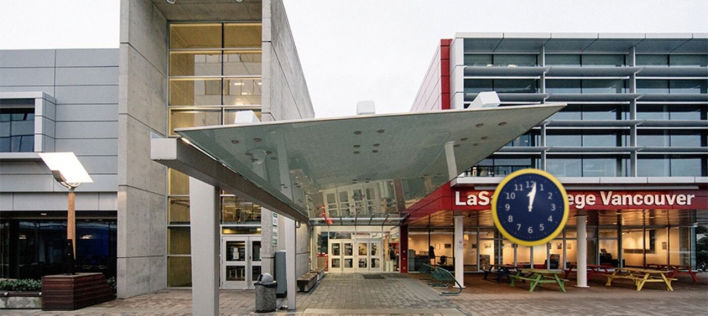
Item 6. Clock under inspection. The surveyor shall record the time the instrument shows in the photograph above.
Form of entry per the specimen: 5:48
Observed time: 12:02
